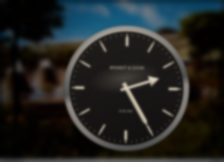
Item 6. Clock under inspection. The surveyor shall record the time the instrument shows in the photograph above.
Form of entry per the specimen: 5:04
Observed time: 2:25
